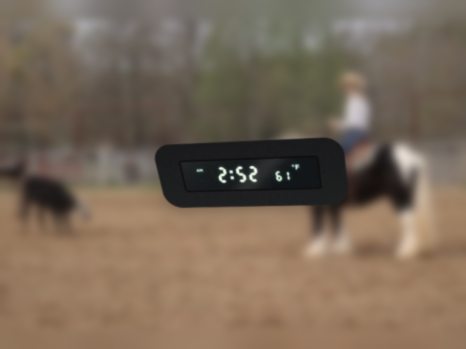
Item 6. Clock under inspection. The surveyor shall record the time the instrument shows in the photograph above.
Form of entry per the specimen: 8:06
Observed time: 2:52
